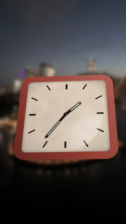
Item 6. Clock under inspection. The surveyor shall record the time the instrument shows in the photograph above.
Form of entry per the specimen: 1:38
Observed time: 1:36
